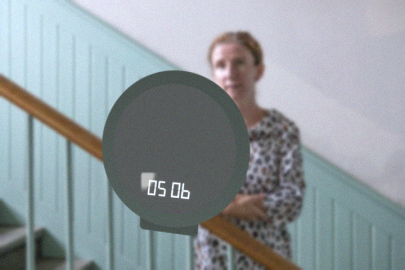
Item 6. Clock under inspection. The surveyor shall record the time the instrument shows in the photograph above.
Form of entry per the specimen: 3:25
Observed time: 5:06
